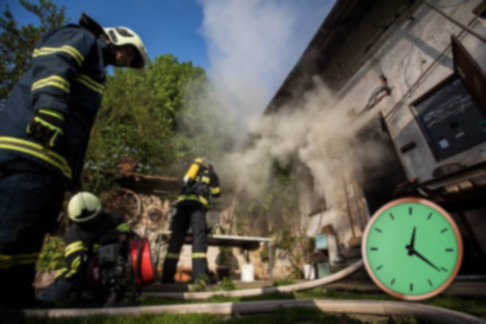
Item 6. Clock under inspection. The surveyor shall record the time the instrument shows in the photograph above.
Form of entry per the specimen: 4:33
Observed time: 12:21
